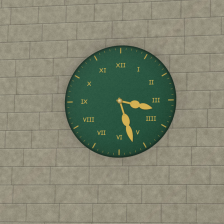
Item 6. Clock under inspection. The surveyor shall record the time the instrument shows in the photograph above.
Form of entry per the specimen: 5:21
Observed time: 3:27
